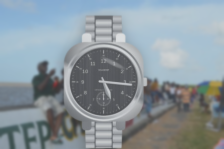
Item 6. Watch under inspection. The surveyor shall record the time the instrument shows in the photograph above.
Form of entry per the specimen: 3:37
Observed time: 5:16
